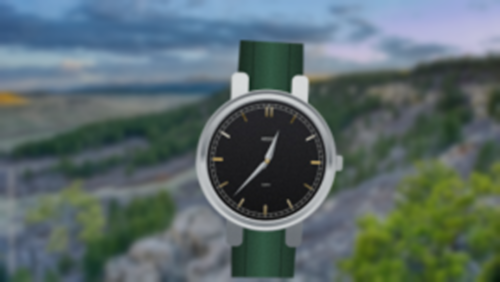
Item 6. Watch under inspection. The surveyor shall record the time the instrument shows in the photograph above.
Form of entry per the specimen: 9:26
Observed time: 12:37
